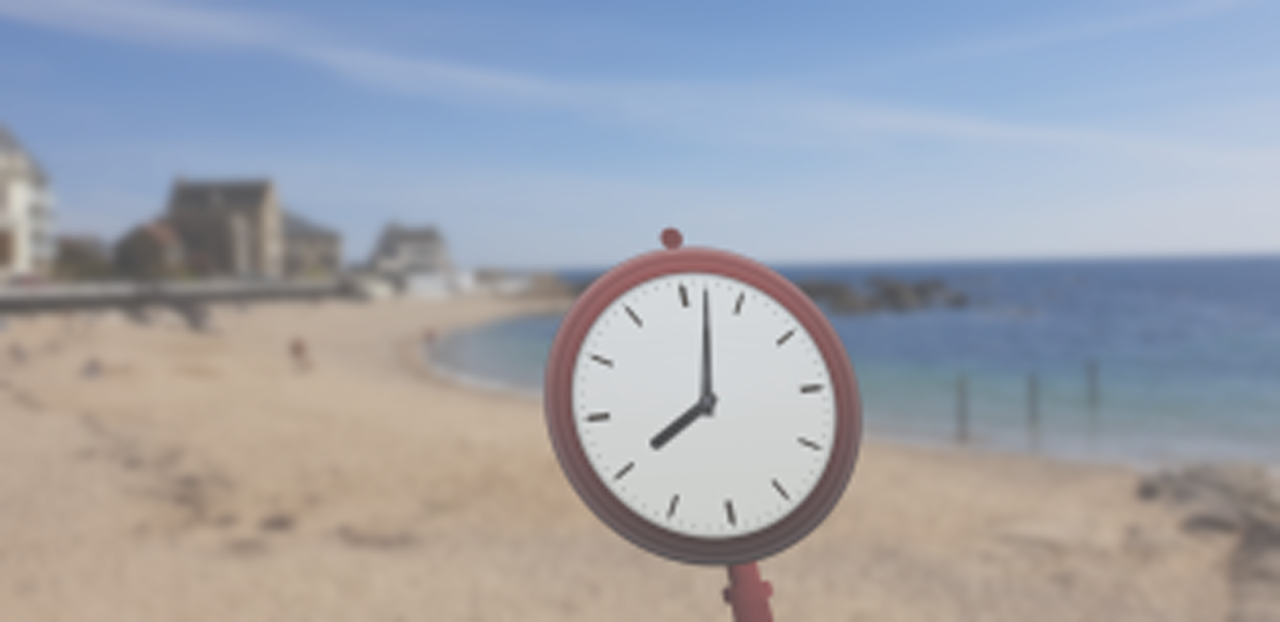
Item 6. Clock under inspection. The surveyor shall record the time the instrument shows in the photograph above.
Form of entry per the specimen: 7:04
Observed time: 8:02
